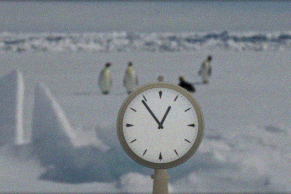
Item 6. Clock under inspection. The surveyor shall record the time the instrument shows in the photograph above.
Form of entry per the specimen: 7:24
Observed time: 12:54
